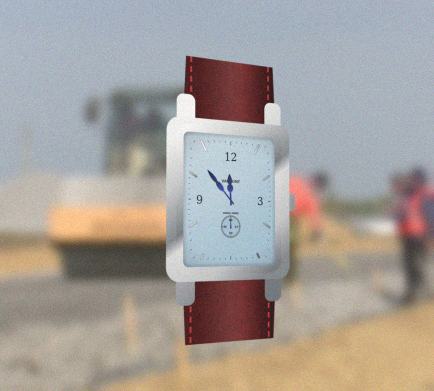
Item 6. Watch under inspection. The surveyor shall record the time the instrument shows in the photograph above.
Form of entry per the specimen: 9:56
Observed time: 11:53
